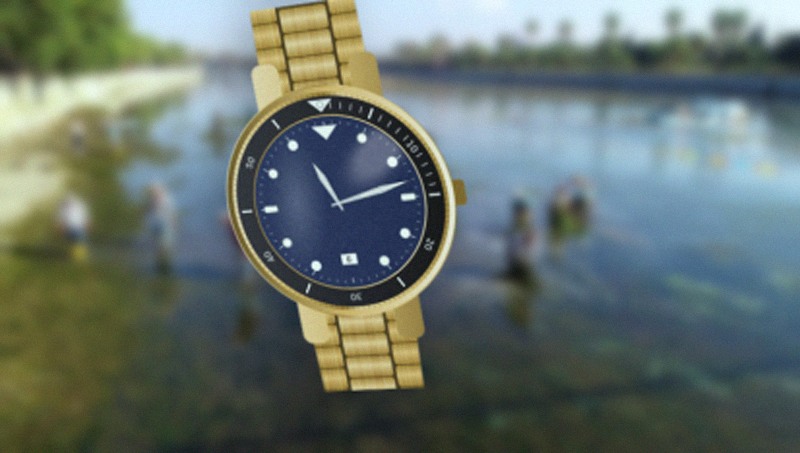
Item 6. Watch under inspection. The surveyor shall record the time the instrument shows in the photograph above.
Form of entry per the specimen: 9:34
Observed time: 11:13
